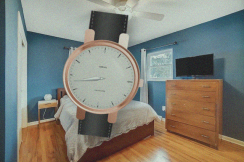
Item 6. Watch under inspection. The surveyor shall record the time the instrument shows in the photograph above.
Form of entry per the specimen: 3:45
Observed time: 8:43
